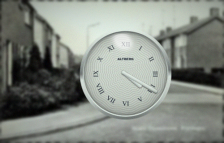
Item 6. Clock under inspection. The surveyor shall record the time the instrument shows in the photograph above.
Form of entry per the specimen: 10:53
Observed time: 4:20
